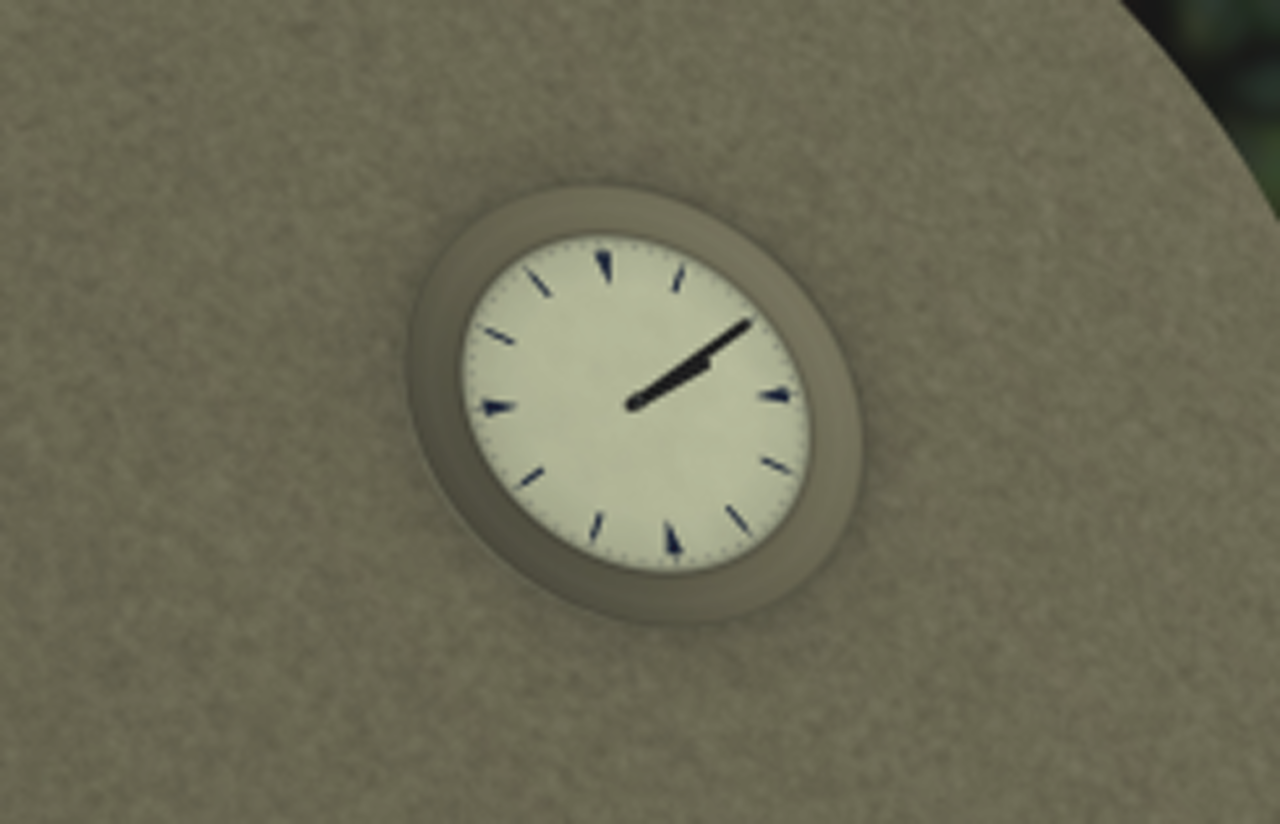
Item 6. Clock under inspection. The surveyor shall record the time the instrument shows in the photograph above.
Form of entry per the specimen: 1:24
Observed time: 2:10
